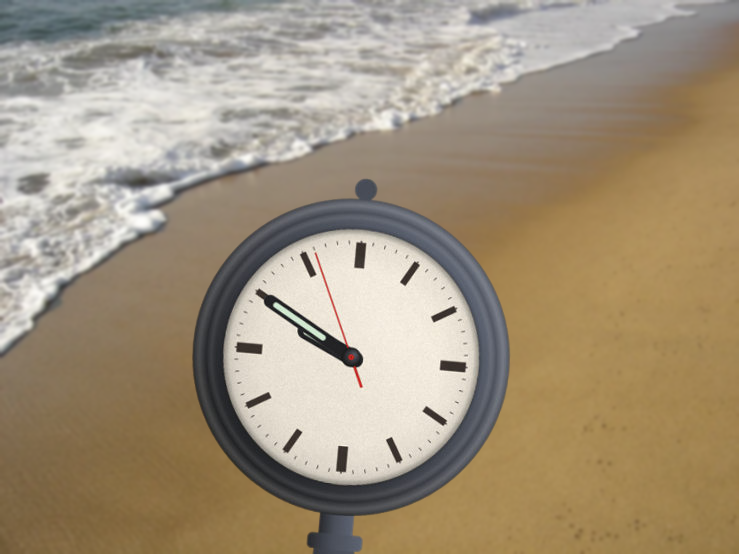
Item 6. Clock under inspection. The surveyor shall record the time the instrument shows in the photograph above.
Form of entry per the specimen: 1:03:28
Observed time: 9:49:56
